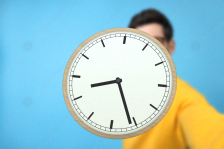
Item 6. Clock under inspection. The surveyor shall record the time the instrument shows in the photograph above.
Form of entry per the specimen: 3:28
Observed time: 8:26
